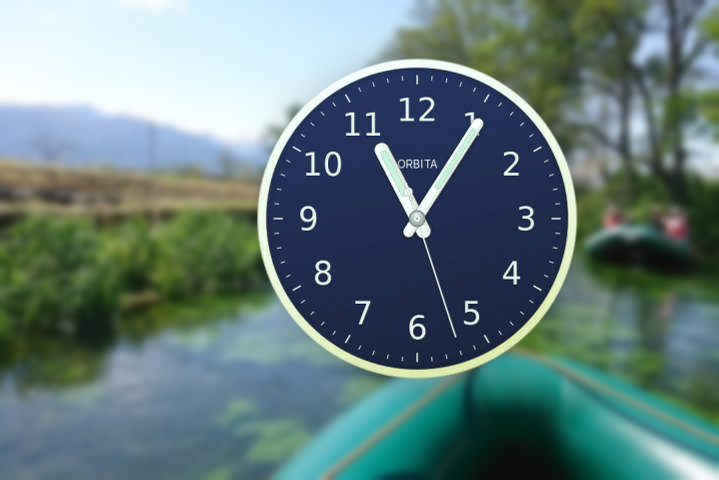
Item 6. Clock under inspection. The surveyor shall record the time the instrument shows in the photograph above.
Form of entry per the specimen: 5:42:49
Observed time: 11:05:27
